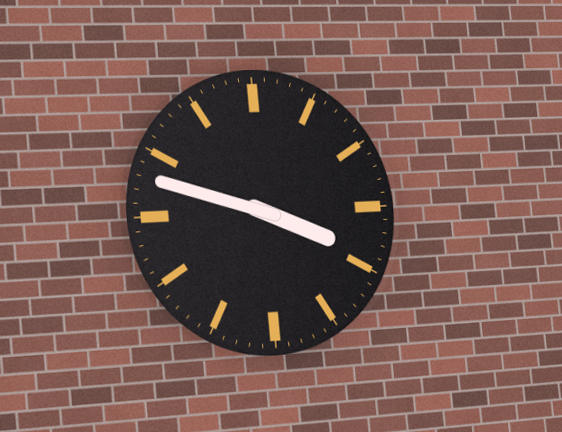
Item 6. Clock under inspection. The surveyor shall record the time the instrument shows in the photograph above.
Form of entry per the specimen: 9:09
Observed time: 3:48
